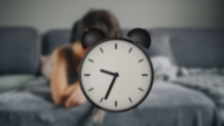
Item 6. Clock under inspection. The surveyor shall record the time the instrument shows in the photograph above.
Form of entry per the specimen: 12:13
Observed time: 9:34
